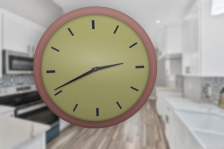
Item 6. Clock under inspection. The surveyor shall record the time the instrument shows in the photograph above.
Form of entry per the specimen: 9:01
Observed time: 2:41
